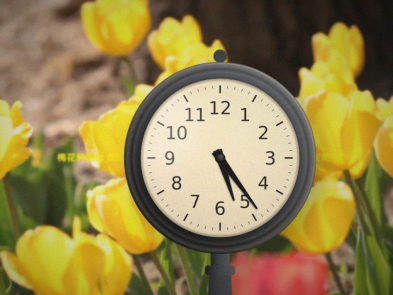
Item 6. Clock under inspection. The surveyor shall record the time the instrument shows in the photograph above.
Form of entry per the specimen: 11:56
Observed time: 5:24
